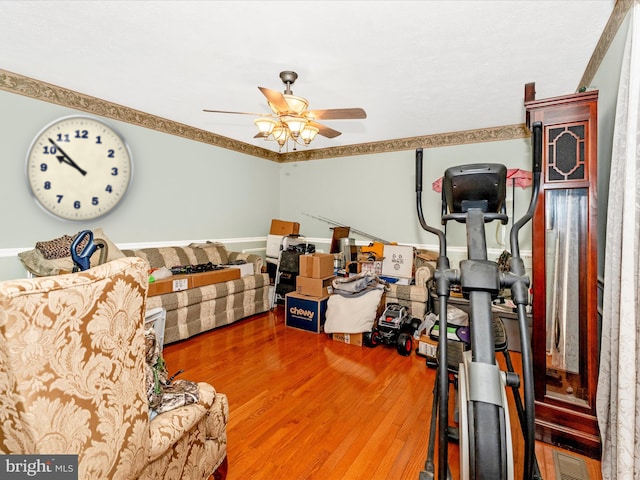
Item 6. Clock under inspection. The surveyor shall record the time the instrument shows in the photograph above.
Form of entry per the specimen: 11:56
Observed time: 9:52
